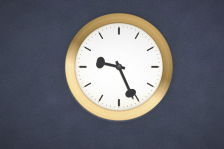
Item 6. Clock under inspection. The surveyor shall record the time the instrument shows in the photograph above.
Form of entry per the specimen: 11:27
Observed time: 9:26
